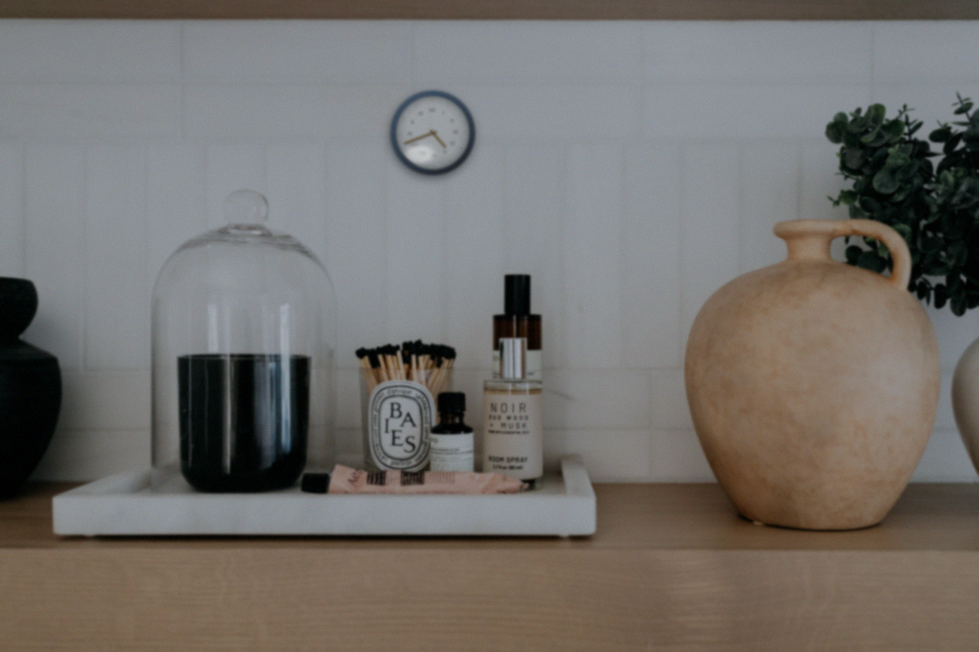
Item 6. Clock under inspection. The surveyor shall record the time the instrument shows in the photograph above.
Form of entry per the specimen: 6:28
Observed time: 4:42
